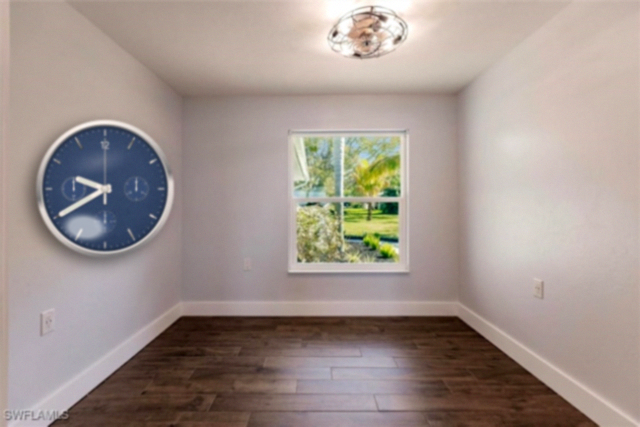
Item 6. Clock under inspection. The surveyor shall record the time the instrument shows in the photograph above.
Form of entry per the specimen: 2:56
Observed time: 9:40
